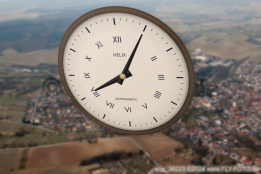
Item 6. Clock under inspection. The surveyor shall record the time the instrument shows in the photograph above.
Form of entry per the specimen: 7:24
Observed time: 8:05
